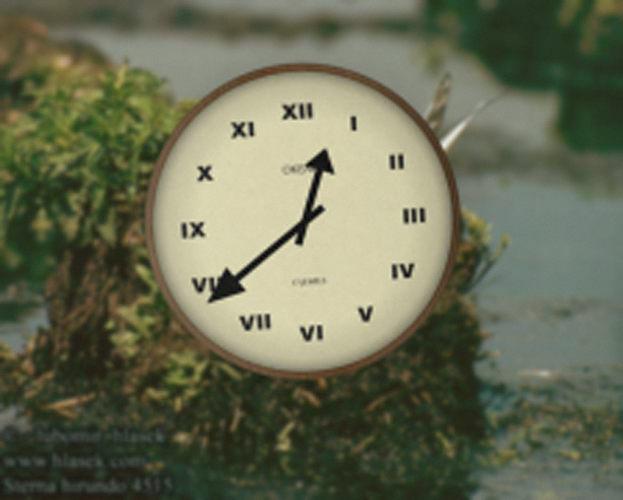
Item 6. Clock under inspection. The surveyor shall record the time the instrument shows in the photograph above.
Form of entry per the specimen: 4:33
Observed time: 12:39
